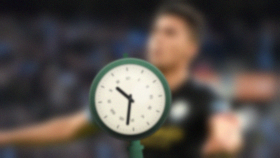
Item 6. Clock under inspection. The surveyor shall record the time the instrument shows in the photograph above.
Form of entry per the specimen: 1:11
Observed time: 10:32
